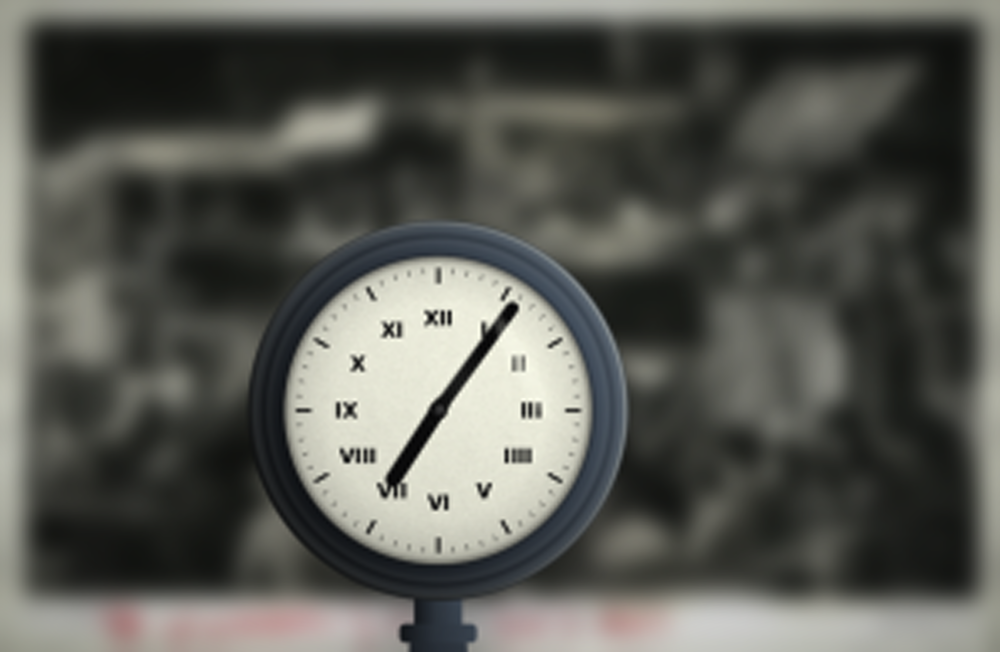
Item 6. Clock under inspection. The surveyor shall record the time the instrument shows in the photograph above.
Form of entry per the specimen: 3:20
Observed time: 7:06
